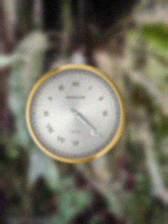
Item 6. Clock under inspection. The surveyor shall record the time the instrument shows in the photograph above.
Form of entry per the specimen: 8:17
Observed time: 4:22
